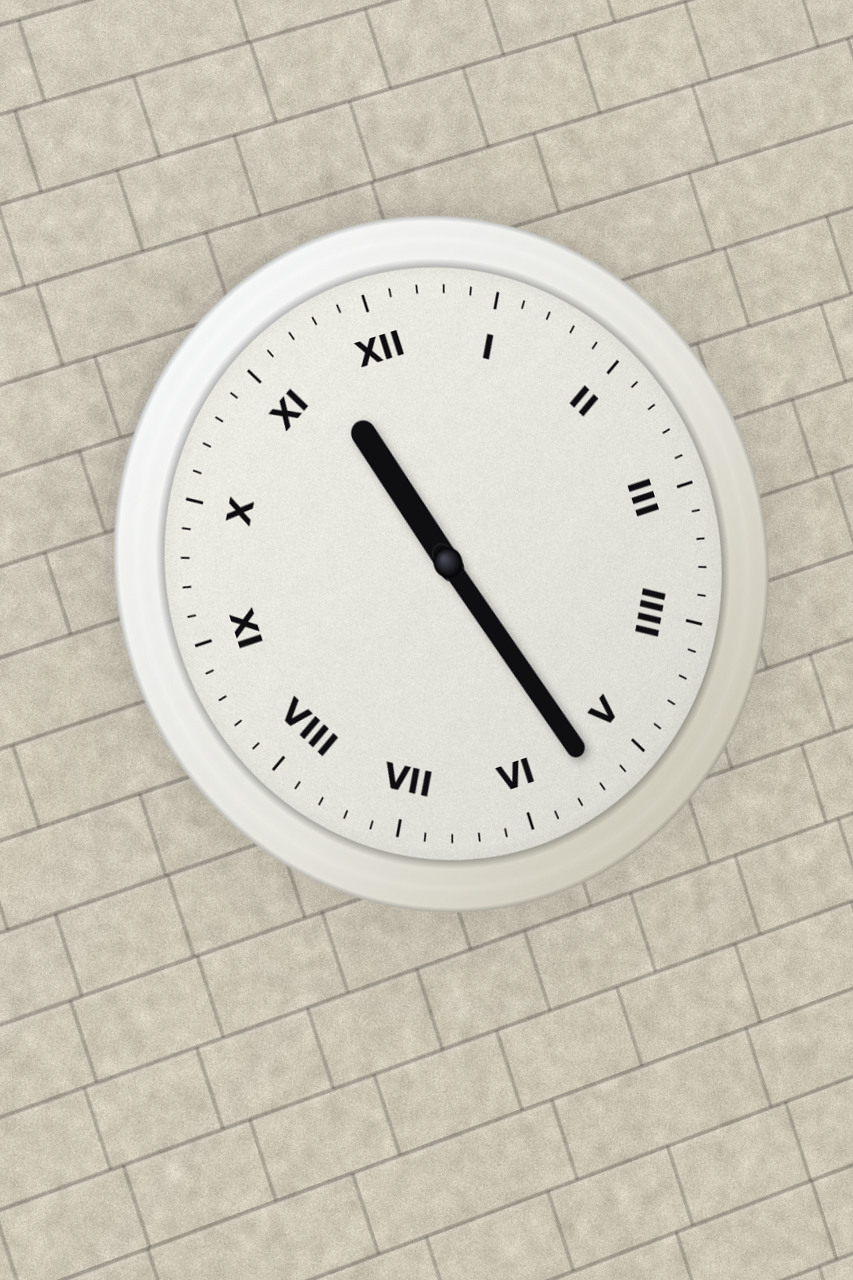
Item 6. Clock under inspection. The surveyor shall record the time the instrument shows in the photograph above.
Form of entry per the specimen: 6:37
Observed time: 11:27
